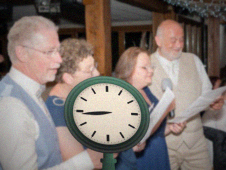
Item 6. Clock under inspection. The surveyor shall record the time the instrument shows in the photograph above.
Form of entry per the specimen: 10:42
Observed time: 8:44
